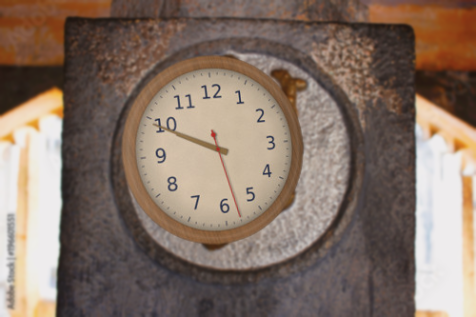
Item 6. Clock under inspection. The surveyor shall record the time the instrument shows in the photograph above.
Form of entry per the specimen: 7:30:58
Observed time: 9:49:28
